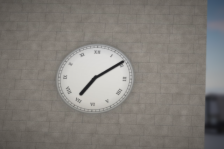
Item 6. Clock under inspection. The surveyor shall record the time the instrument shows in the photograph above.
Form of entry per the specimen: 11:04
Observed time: 7:09
